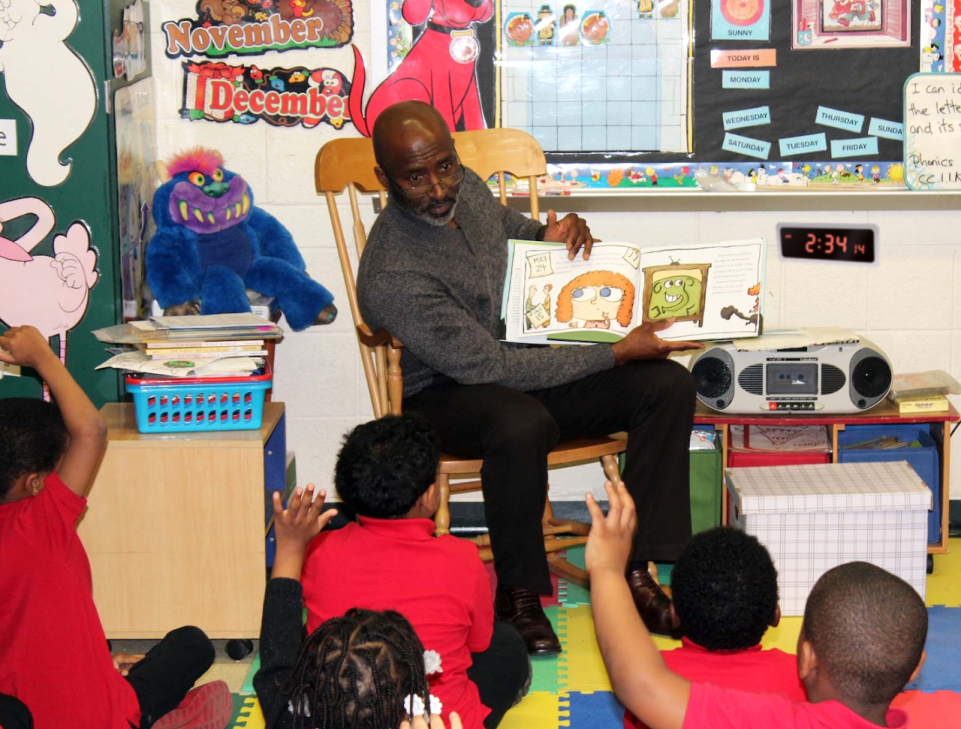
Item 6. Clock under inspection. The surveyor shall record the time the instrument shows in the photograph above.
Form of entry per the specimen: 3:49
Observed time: 2:34
